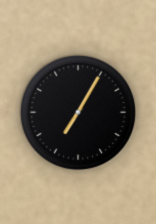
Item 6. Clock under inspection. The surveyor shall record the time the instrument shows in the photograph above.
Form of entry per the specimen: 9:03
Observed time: 7:05
